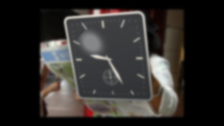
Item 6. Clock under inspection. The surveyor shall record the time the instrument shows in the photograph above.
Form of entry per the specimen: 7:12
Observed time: 9:26
